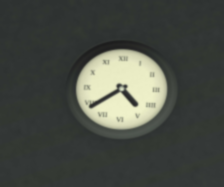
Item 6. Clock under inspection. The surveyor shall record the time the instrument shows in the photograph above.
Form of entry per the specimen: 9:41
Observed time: 4:39
